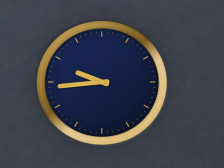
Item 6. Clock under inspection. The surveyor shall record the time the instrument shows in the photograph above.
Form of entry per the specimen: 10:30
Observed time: 9:44
